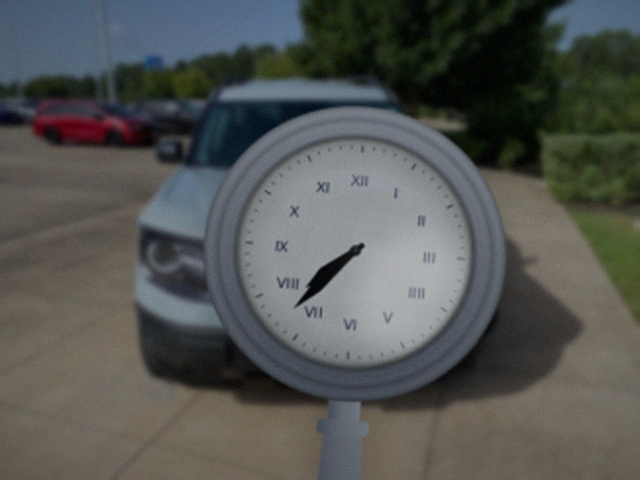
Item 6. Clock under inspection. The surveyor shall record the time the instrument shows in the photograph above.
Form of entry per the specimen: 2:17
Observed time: 7:37
